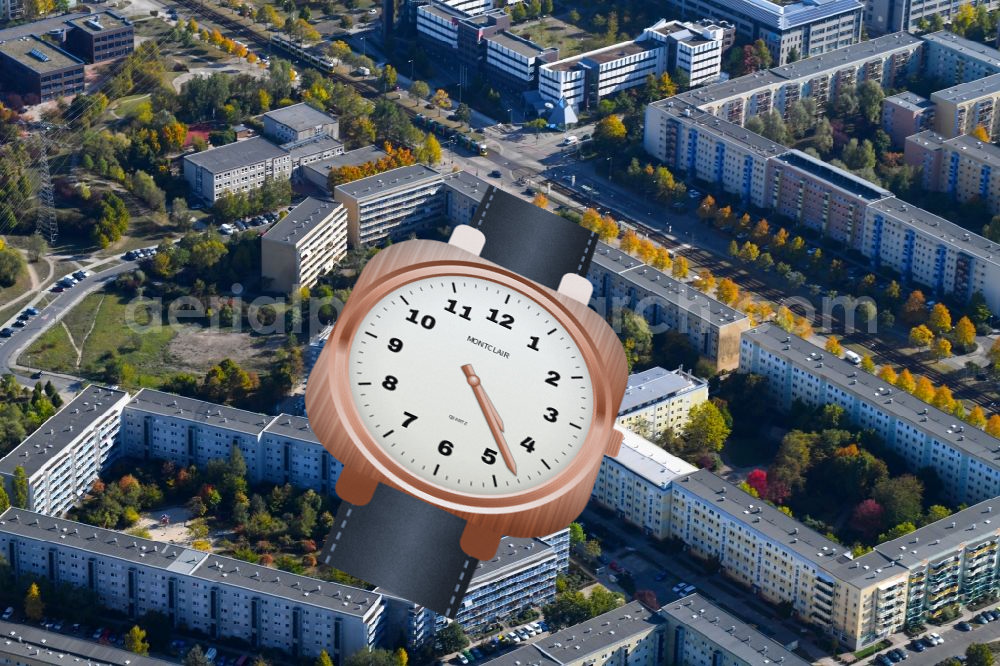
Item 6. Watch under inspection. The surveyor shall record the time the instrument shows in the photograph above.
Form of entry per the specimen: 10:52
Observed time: 4:23
